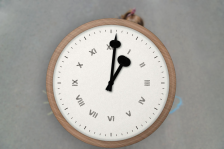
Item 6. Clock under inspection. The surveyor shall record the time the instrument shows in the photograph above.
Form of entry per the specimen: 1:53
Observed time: 1:01
